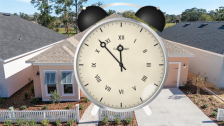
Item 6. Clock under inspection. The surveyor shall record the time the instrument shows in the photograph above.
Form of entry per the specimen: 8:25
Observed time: 11:53
